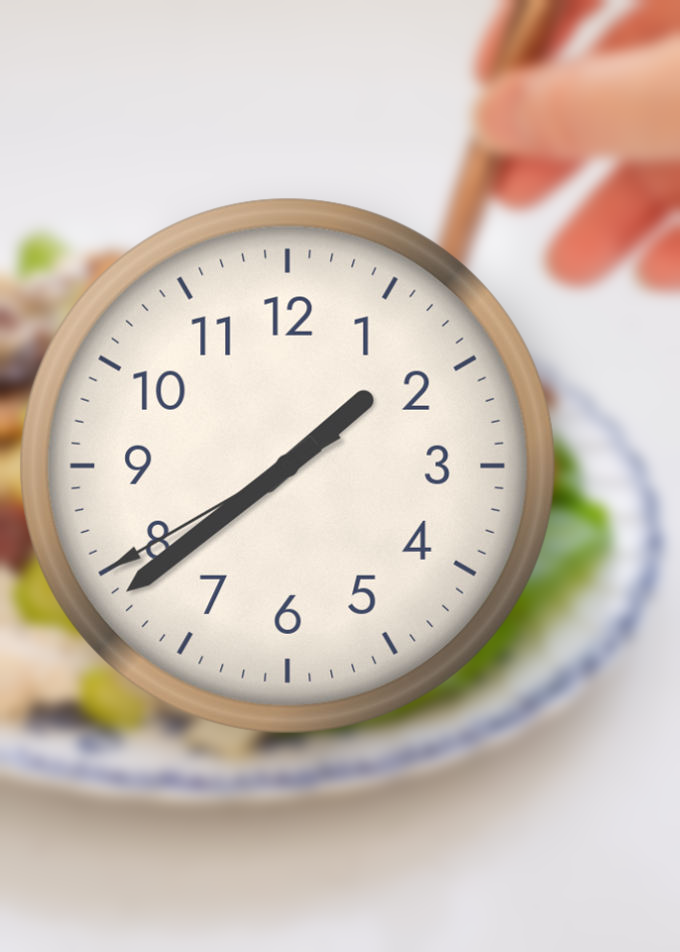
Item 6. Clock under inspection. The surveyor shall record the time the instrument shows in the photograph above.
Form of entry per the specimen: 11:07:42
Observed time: 1:38:40
